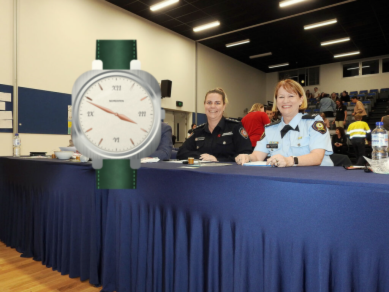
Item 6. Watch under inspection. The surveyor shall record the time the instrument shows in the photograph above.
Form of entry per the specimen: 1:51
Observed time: 3:49
